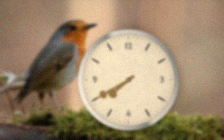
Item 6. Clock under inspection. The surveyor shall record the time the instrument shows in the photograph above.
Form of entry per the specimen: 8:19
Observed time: 7:40
